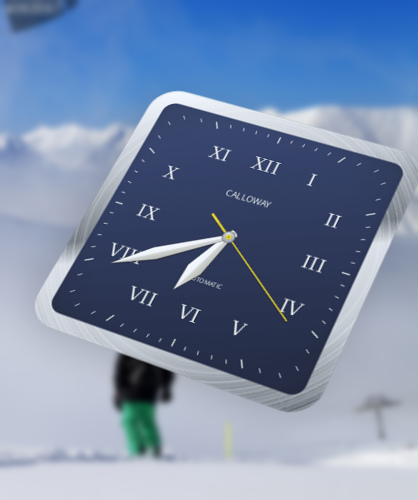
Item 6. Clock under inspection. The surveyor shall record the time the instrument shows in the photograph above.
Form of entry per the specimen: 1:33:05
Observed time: 6:39:21
